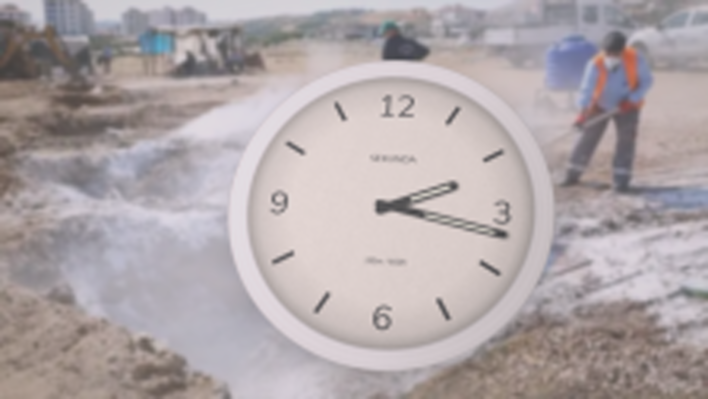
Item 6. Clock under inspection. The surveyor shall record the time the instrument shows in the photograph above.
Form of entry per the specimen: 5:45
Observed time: 2:17
